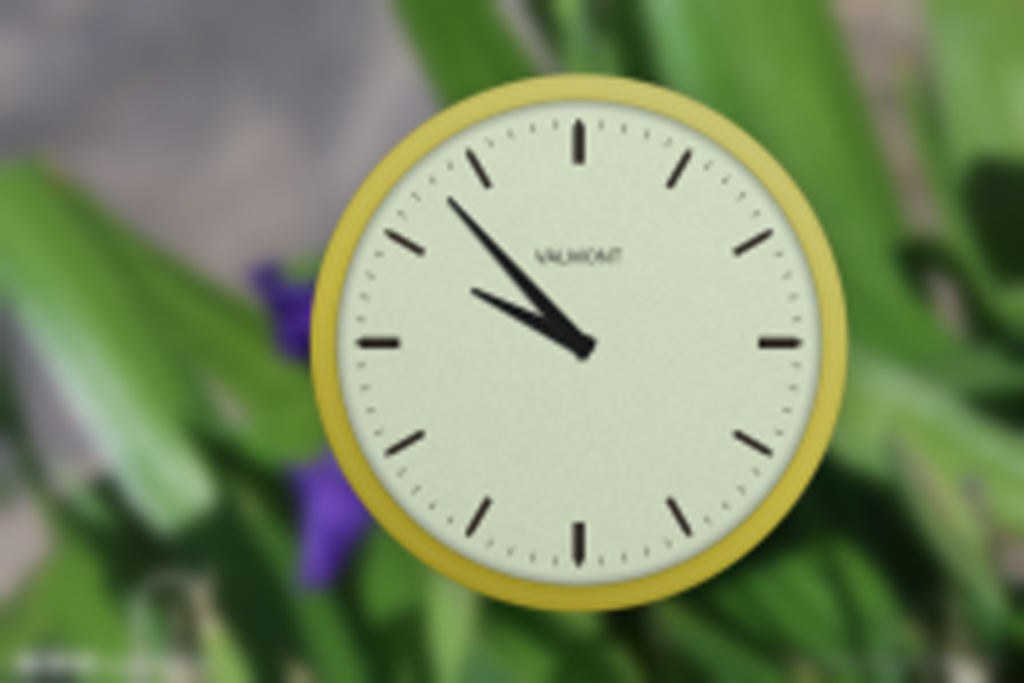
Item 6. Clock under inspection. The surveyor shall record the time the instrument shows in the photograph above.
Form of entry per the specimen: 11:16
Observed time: 9:53
